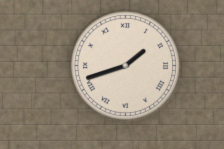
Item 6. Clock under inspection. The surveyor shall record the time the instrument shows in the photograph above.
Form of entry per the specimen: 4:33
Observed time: 1:42
